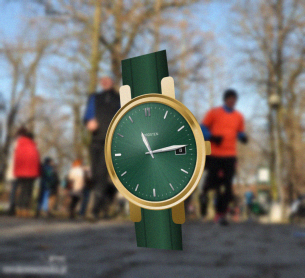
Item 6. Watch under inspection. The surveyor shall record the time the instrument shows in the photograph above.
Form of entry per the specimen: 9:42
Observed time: 11:14
